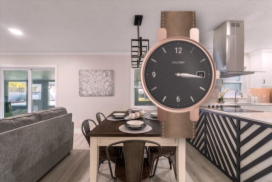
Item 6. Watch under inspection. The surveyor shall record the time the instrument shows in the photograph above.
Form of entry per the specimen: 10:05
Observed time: 3:16
